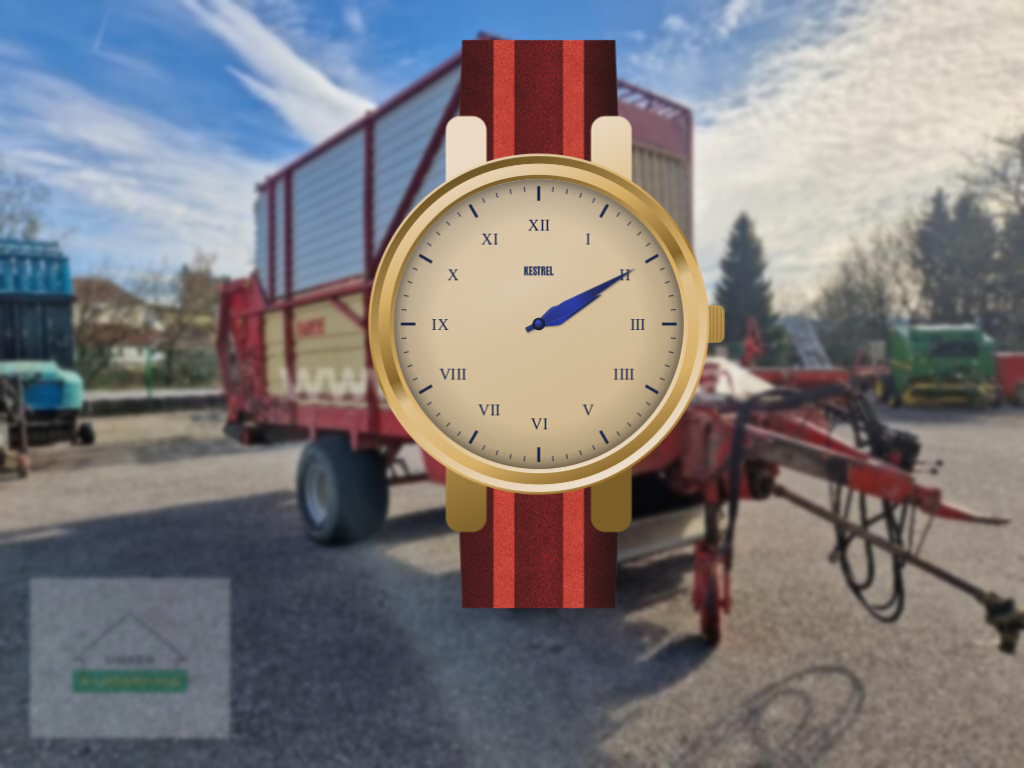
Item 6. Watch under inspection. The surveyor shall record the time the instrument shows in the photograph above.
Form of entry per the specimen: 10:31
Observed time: 2:10
